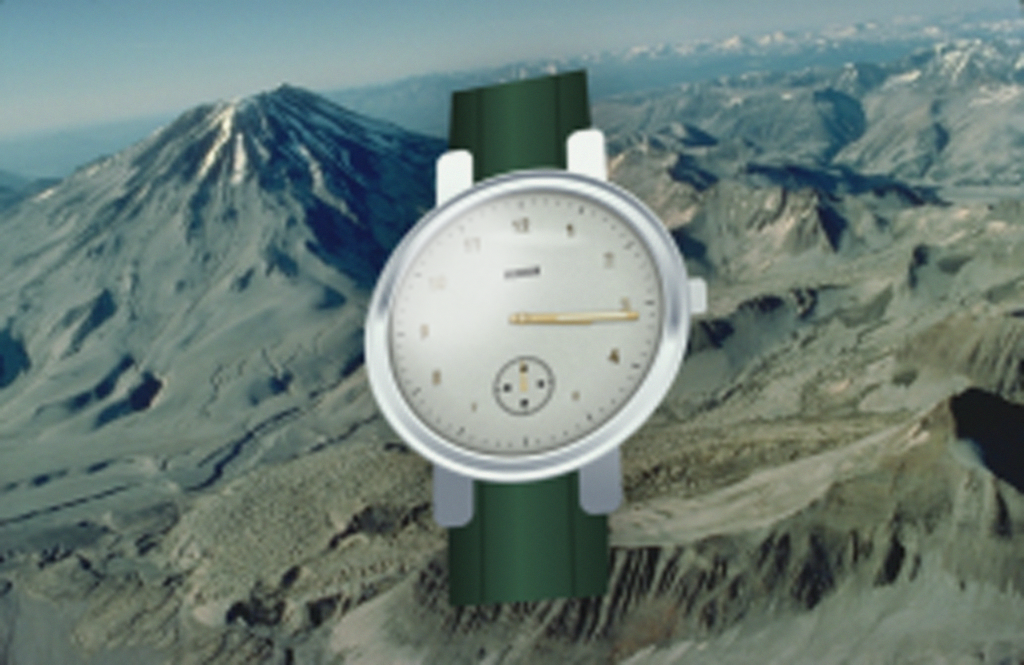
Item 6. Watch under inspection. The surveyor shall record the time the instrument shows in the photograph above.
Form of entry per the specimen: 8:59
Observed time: 3:16
